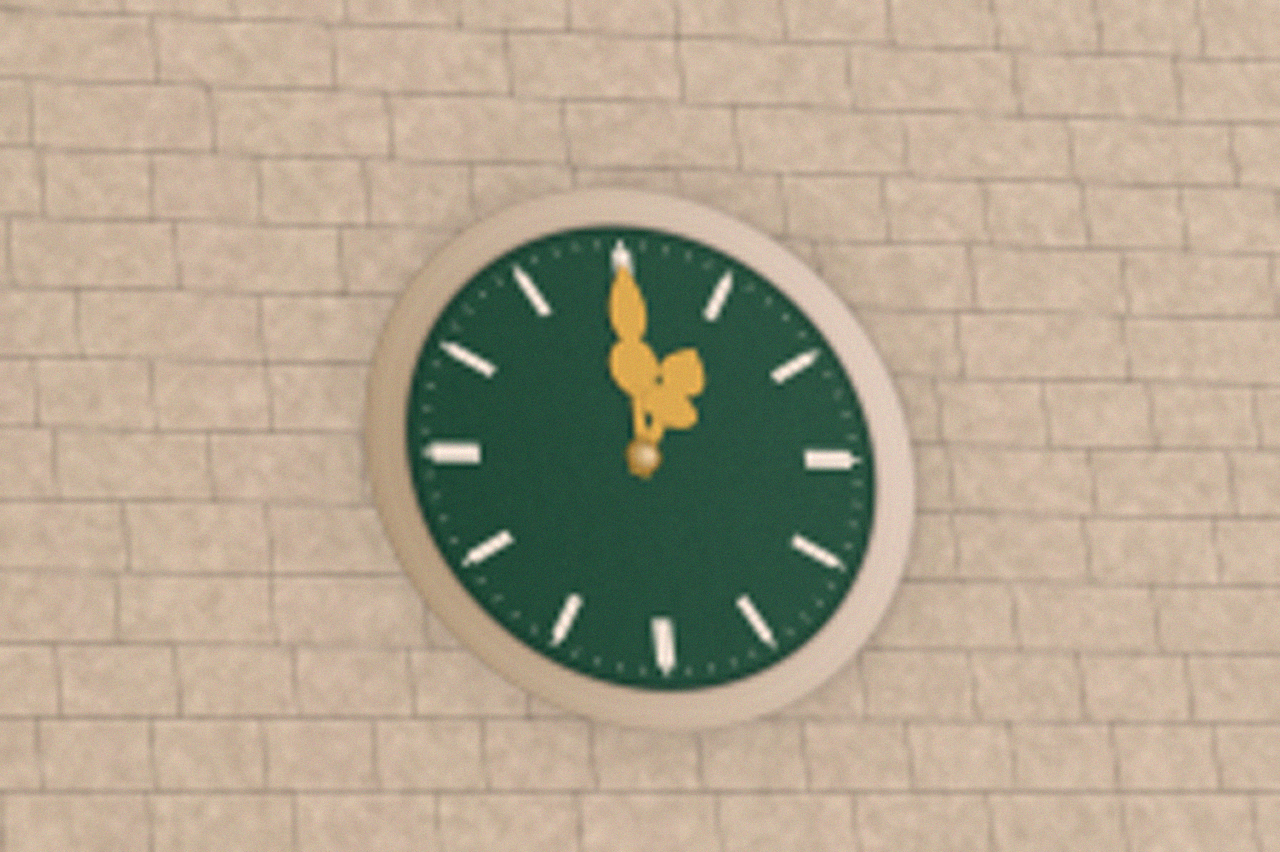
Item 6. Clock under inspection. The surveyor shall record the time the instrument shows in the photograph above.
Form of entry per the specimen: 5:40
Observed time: 1:00
